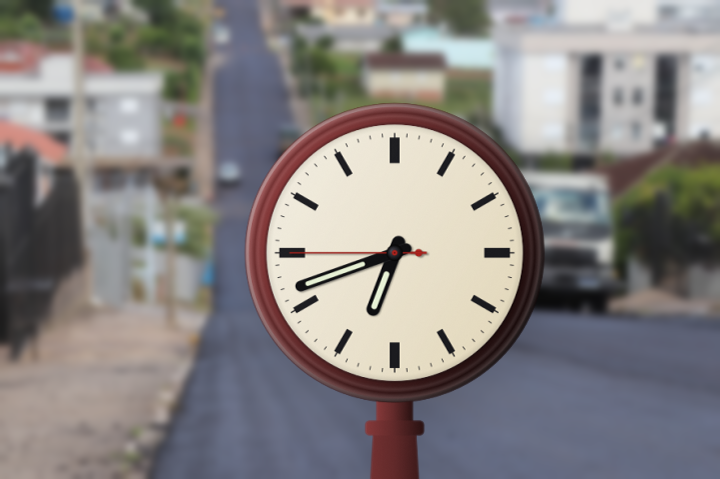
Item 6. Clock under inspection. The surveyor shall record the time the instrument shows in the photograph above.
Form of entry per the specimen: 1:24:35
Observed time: 6:41:45
